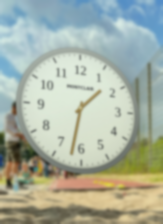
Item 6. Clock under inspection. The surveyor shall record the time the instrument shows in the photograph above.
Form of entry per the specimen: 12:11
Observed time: 1:32
